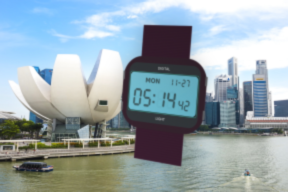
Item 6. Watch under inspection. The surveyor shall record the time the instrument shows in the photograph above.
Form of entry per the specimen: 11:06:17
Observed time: 5:14:42
